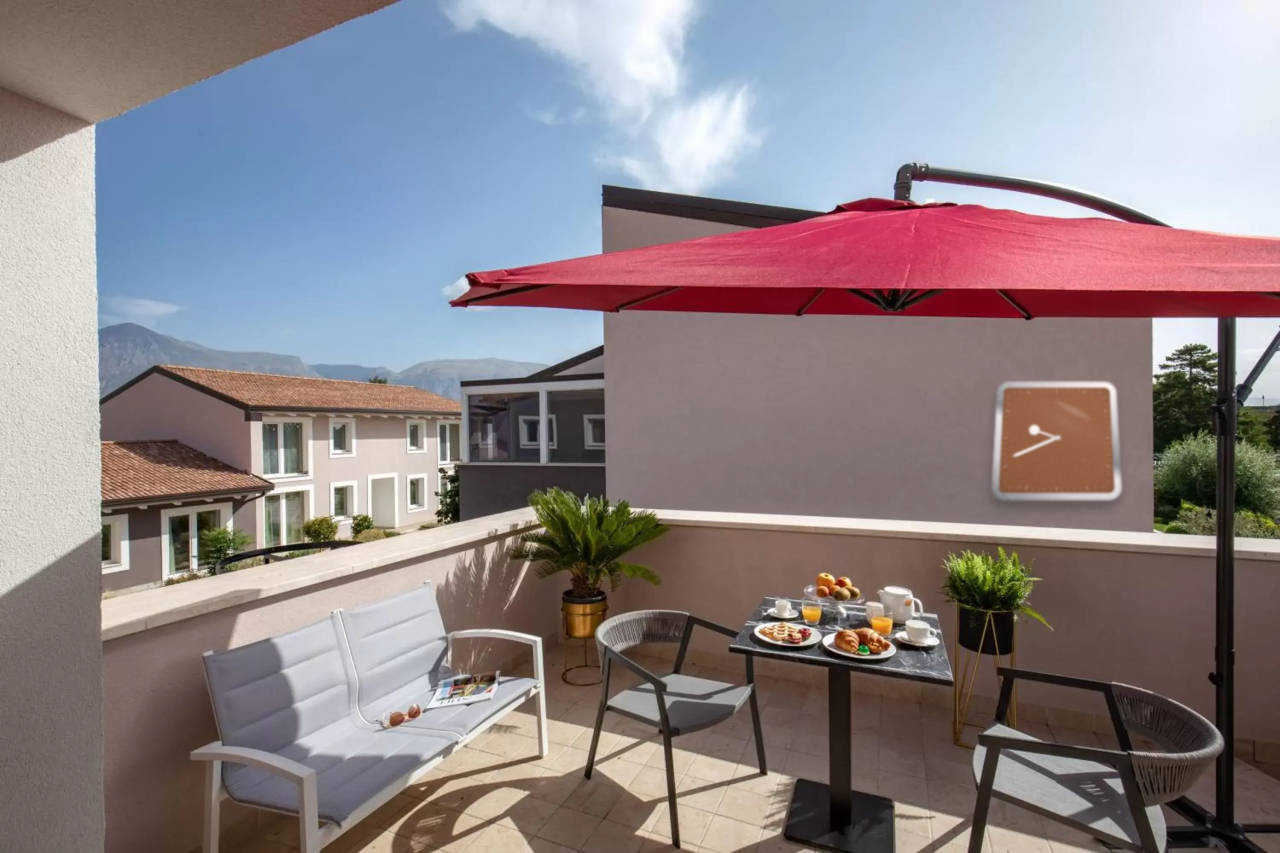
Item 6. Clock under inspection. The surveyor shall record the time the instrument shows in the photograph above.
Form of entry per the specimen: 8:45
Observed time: 9:41
